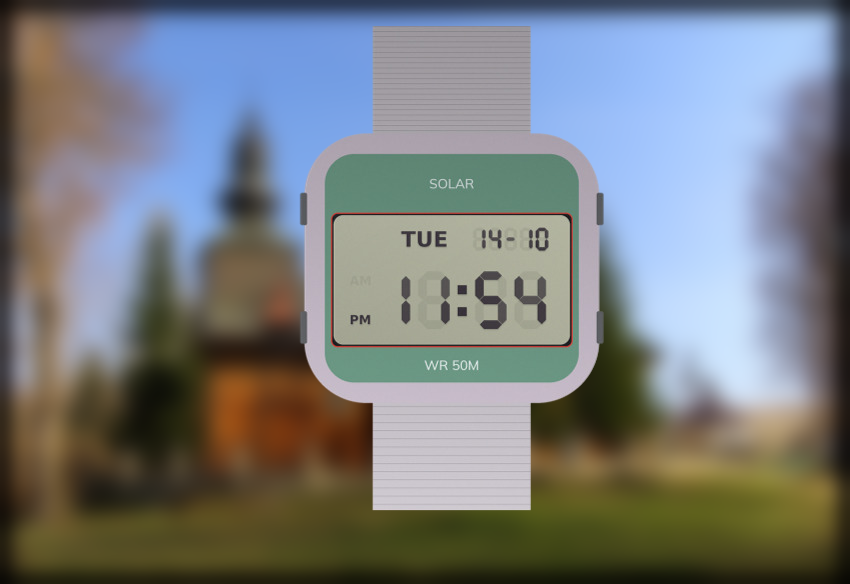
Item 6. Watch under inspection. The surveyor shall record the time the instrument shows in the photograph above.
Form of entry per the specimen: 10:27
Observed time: 11:54
